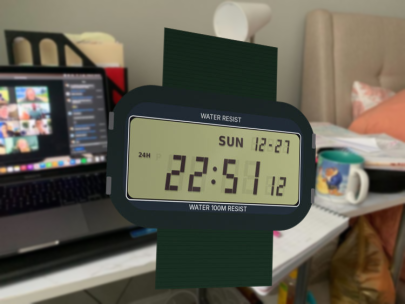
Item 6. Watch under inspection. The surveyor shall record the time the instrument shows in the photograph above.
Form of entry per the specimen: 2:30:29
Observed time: 22:51:12
